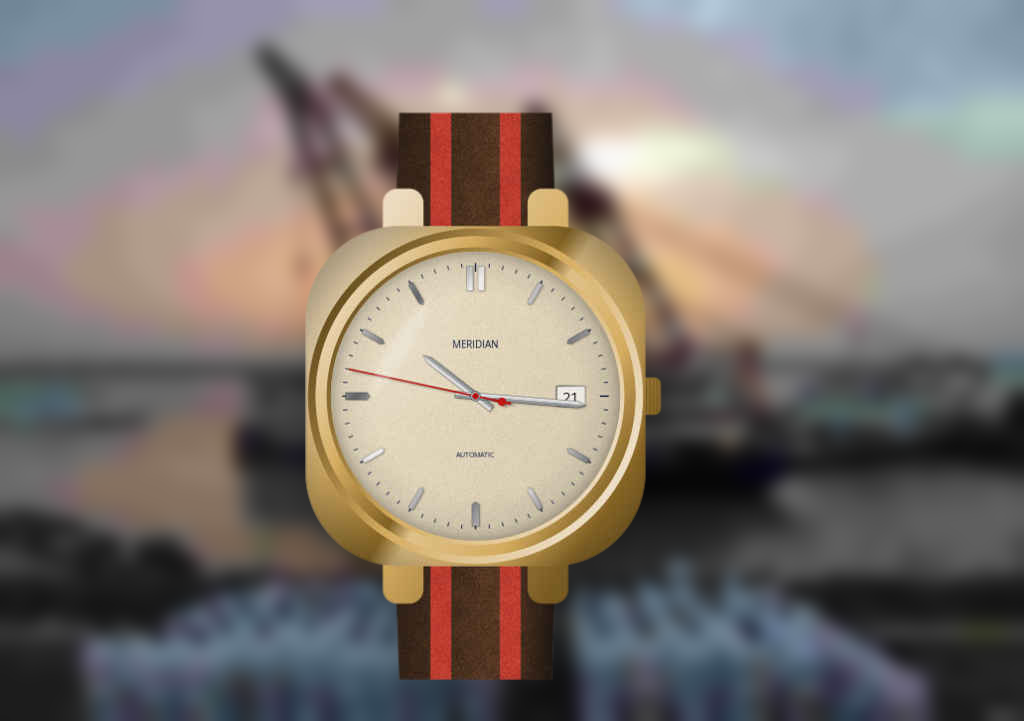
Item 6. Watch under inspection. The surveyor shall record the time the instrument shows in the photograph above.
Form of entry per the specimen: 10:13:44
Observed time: 10:15:47
